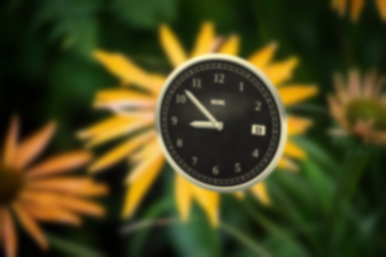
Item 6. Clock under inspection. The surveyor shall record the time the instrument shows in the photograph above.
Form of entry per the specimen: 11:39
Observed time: 8:52
